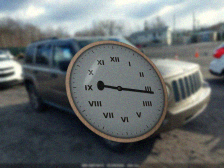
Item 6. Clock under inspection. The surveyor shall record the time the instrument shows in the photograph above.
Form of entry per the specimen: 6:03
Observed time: 9:16
